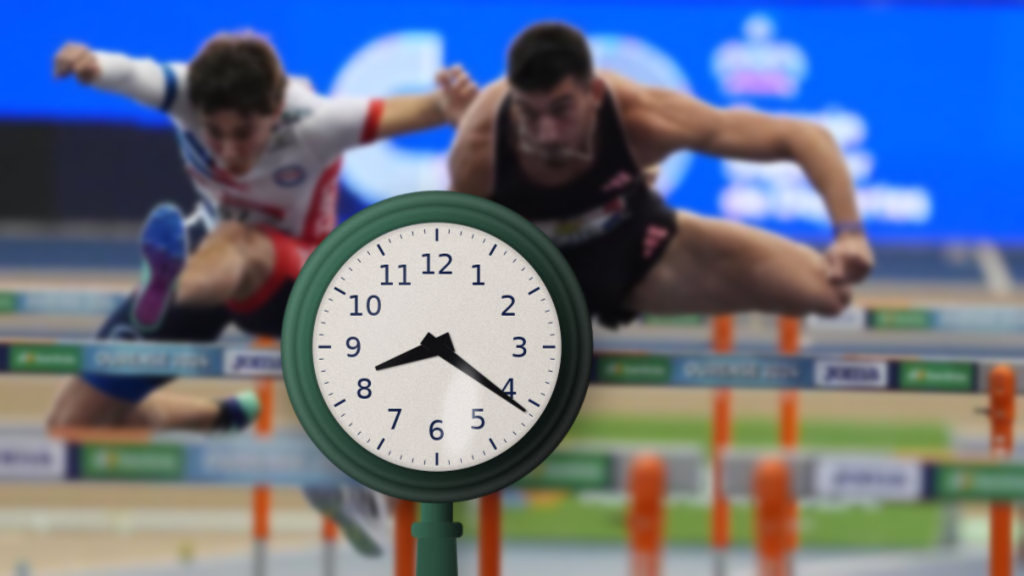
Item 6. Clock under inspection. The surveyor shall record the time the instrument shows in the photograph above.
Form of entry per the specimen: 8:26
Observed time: 8:21
